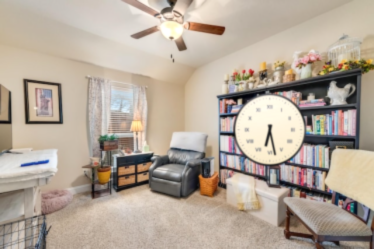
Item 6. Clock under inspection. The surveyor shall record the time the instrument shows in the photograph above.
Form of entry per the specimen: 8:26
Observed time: 6:28
